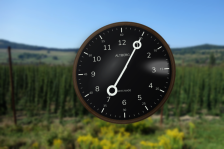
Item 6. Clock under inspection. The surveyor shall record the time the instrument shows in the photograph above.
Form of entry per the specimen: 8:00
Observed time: 7:05
